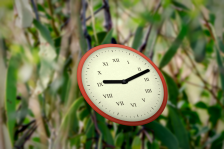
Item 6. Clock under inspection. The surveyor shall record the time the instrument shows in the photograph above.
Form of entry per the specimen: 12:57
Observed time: 9:12
